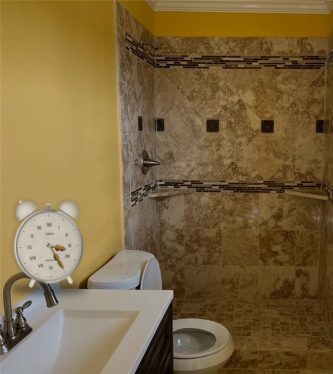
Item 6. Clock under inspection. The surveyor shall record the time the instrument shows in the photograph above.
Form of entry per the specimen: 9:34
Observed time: 3:25
